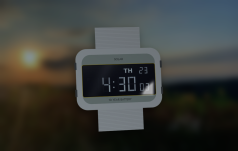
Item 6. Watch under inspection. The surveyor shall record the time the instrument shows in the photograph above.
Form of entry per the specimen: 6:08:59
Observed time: 4:30:03
